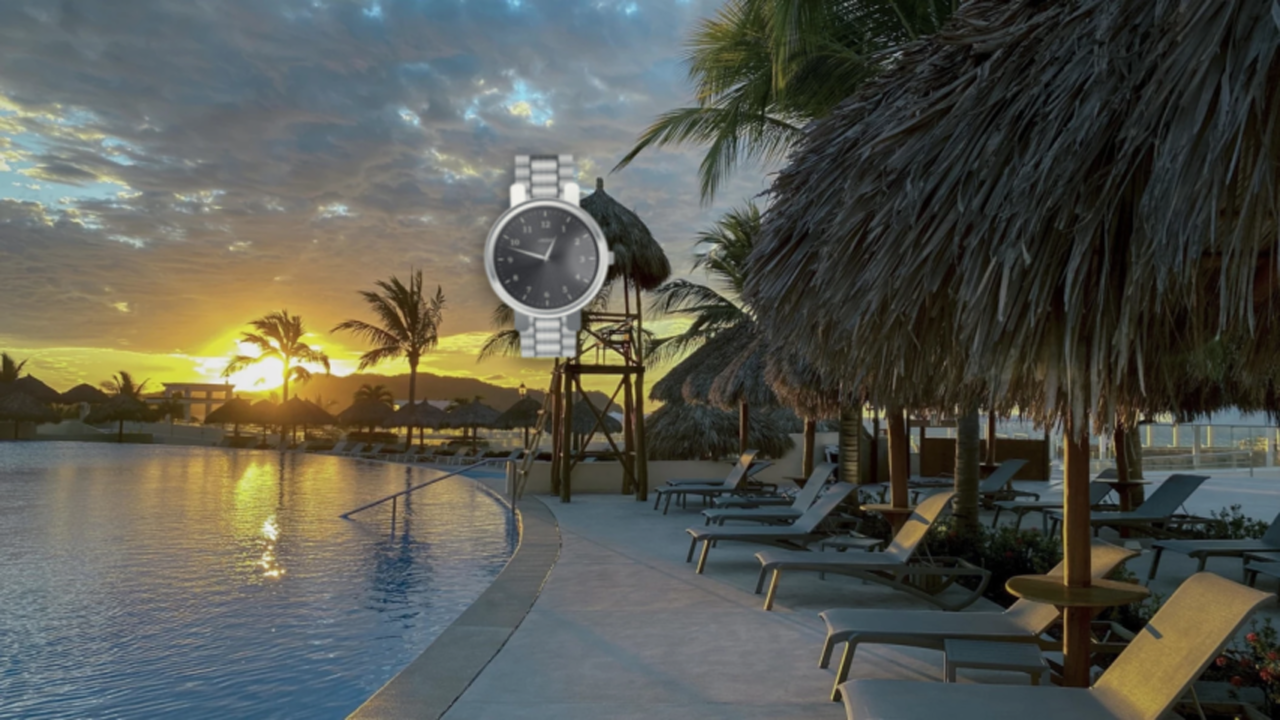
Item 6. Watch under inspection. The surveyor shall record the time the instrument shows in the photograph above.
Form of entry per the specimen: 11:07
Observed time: 12:48
